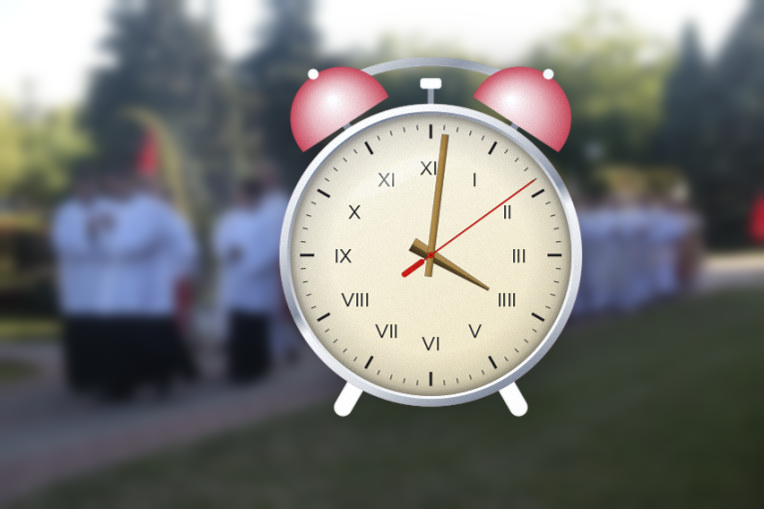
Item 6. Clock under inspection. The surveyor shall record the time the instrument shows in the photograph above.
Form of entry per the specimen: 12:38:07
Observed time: 4:01:09
